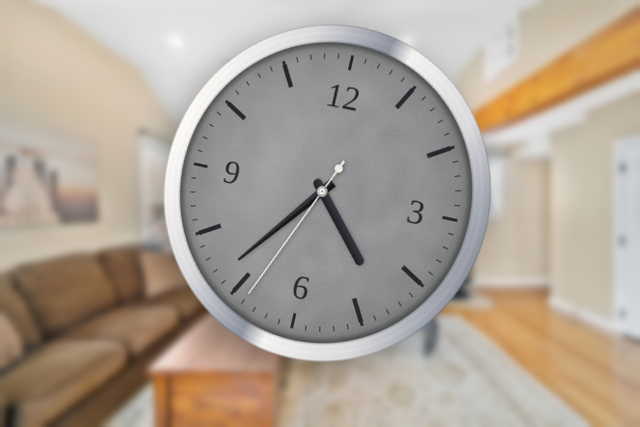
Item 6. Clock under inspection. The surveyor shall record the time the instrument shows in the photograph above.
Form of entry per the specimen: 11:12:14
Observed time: 4:36:34
